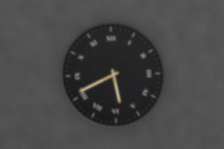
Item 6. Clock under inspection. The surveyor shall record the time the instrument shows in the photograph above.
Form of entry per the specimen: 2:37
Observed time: 5:41
